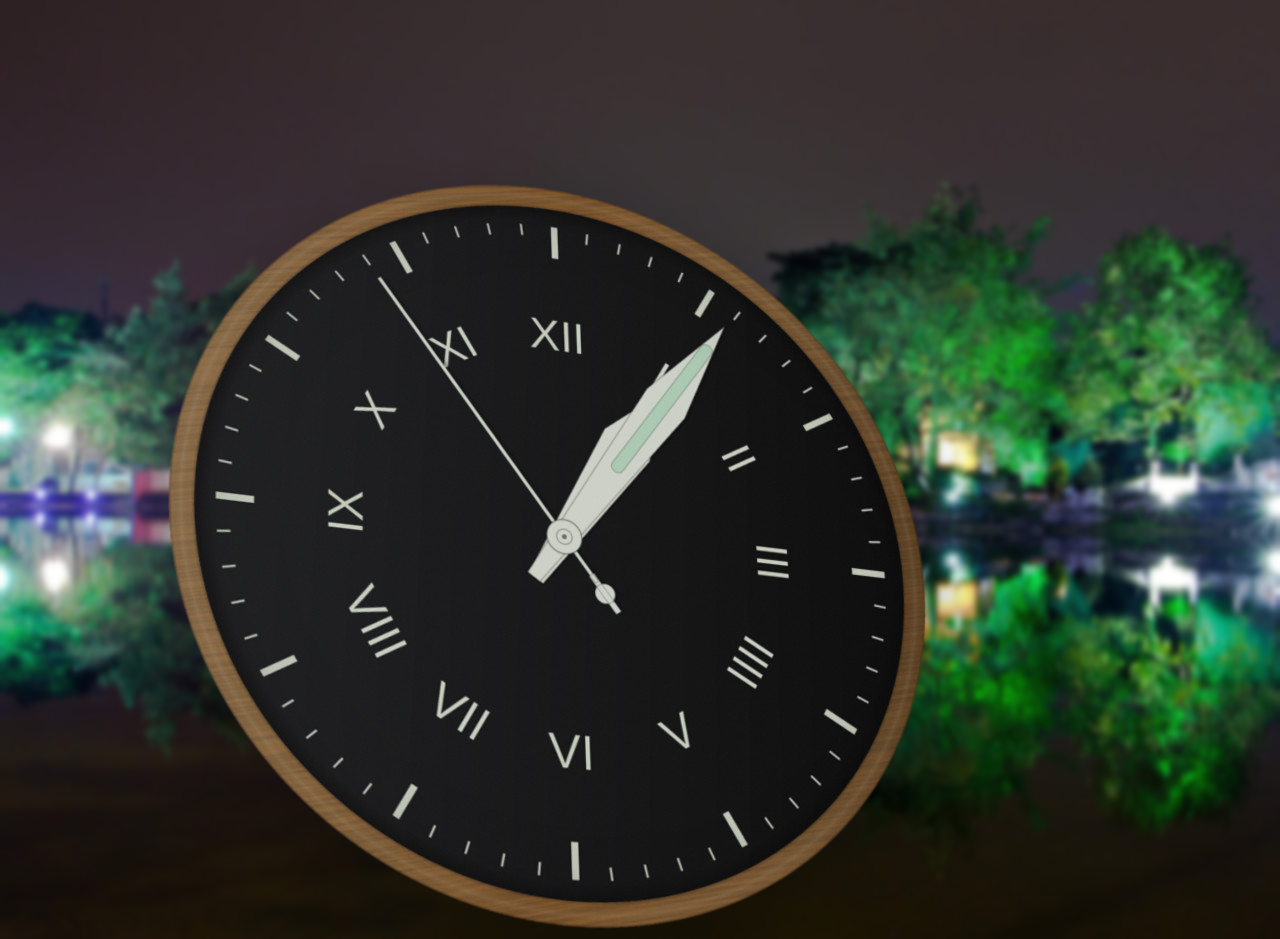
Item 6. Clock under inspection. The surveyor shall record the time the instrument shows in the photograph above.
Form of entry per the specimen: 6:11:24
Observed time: 1:05:54
